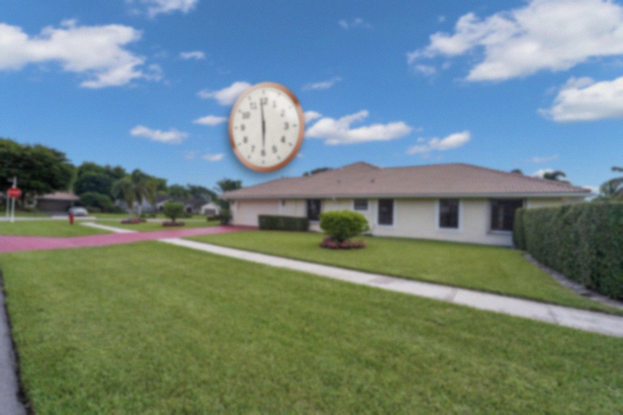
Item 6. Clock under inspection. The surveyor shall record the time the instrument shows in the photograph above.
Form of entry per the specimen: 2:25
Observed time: 5:59
